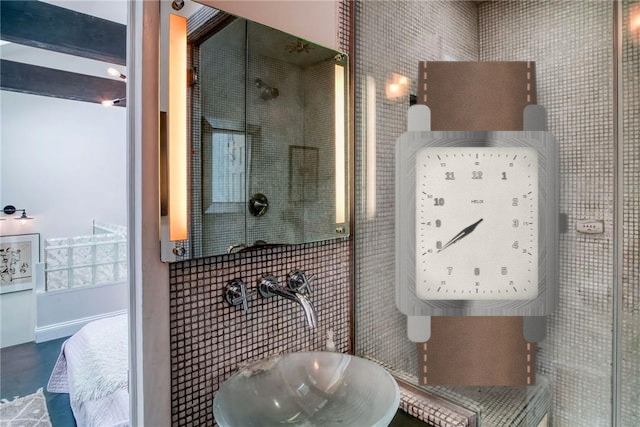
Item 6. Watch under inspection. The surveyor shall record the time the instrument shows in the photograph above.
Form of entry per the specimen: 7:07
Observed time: 7:39
